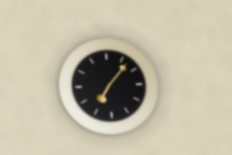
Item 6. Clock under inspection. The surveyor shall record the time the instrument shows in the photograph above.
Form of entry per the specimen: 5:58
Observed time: 7:07
